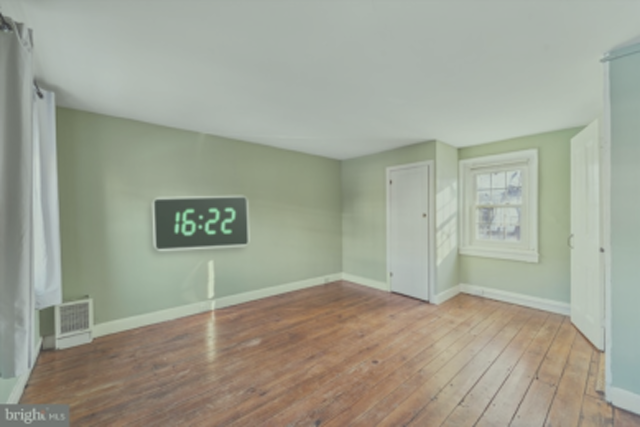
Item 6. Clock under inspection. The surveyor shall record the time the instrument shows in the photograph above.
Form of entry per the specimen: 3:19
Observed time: 16:22
